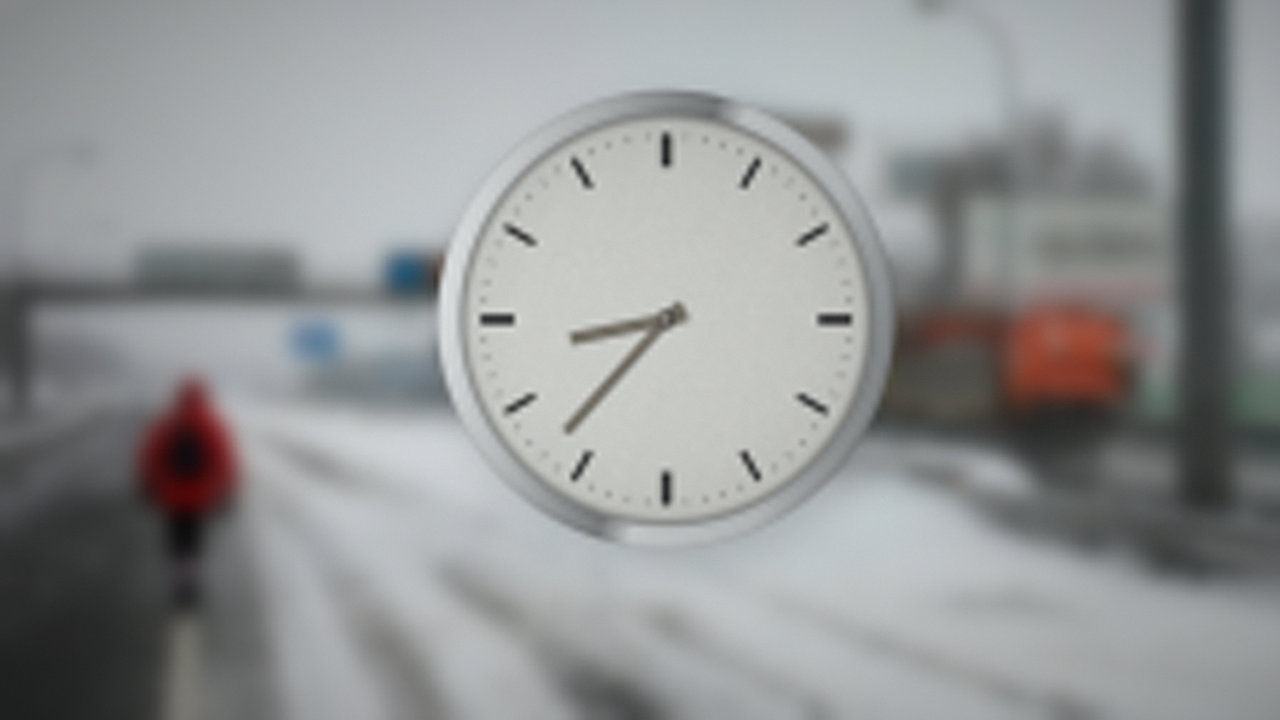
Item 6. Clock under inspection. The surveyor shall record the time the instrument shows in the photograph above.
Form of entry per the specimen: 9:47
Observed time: 8:37
